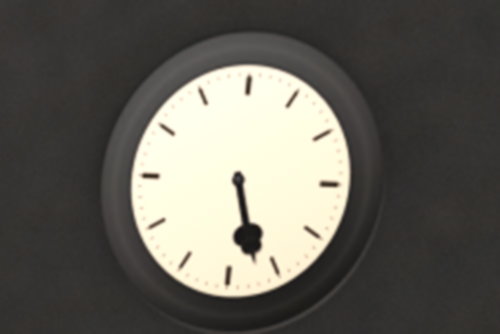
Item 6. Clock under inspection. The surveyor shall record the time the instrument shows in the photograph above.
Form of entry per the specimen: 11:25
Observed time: 5:27
